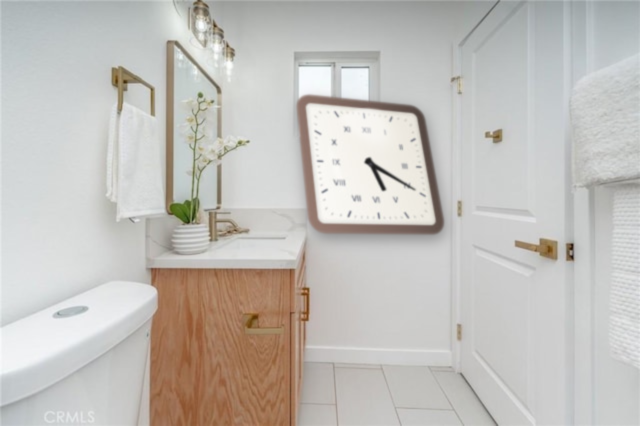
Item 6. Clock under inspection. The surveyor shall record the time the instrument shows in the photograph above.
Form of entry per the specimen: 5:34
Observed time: 5:20
